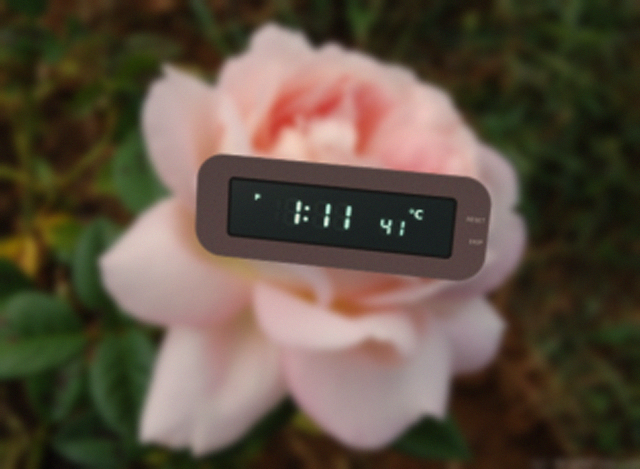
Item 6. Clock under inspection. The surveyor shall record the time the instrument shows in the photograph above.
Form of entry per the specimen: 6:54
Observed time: 1:11
